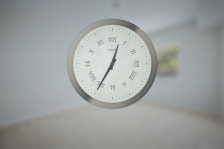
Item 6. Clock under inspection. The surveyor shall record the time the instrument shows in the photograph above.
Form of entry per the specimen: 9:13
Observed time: 12:35
